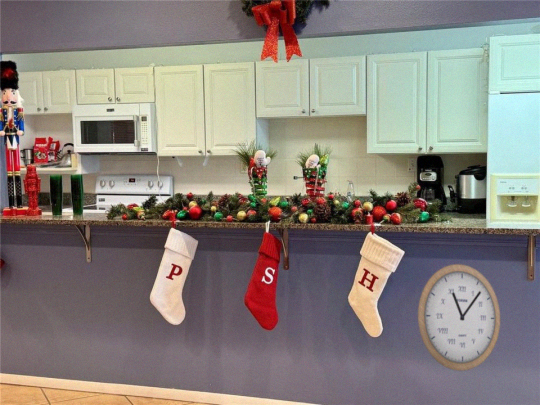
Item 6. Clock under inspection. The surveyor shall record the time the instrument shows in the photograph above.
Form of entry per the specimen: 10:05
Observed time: 11:07
